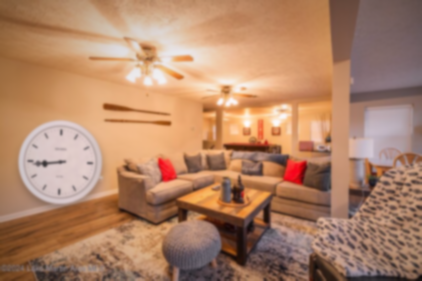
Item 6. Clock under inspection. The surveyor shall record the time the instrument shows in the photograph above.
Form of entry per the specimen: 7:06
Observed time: 8:44
